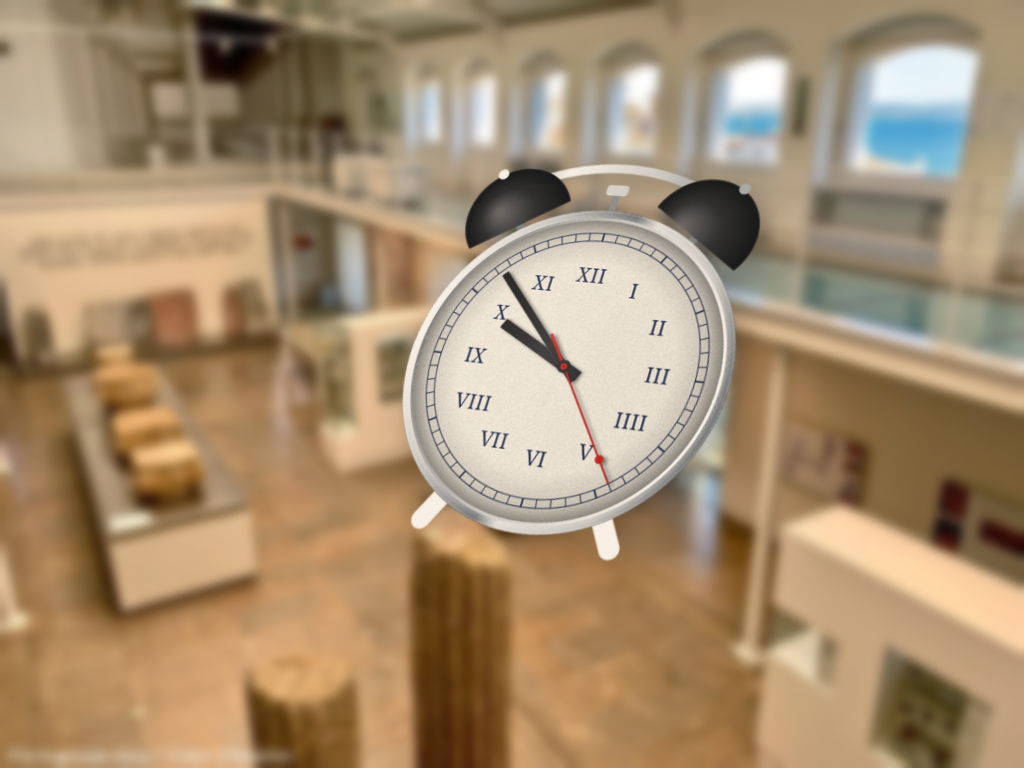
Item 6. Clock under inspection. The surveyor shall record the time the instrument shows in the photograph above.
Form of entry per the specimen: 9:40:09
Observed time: 9:52:24
